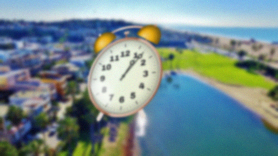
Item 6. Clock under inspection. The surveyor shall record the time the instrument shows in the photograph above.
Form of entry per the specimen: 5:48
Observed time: 1:07
